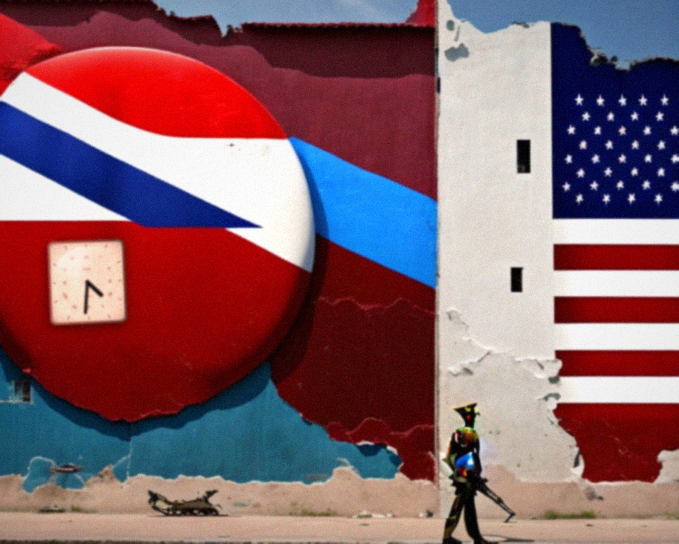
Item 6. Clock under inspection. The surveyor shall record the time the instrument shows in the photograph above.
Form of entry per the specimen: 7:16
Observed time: 4:31
